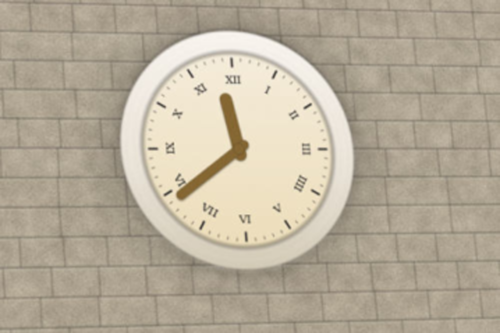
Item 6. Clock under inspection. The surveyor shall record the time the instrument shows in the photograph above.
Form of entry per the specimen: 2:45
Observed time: 11:39
